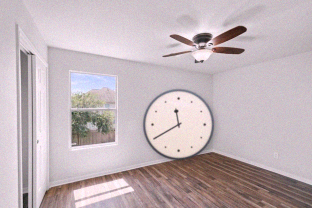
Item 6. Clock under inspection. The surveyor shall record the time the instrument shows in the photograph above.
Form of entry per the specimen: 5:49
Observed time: 11:40
